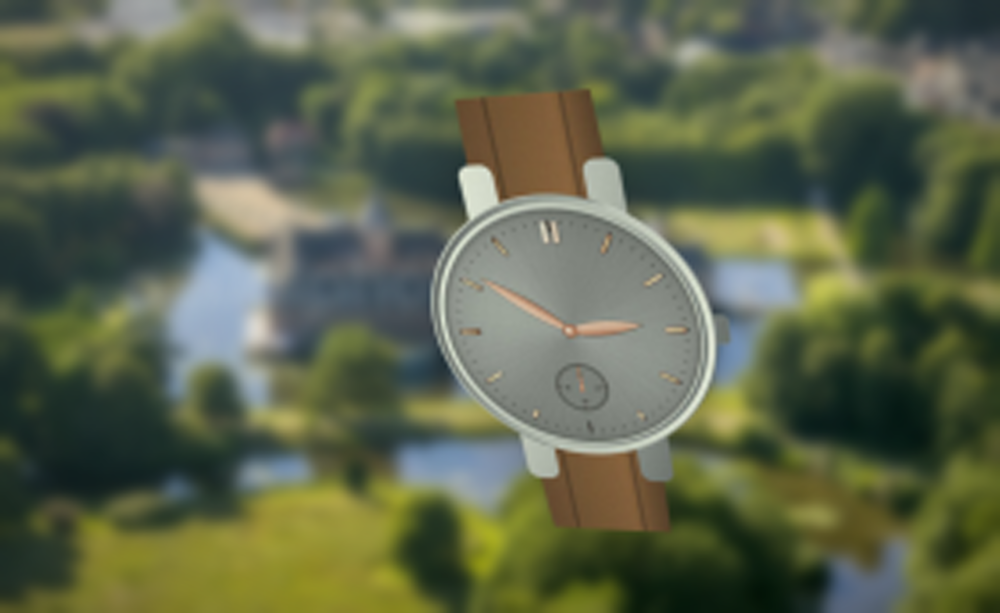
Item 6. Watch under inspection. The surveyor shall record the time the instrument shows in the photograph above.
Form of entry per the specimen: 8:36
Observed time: 2:51
